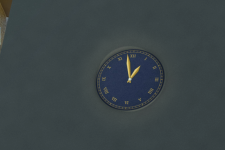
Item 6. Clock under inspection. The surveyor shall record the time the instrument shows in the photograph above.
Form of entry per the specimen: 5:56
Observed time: 12:58
